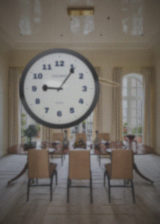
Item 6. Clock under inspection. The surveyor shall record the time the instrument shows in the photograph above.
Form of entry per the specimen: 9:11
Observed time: 9:06
